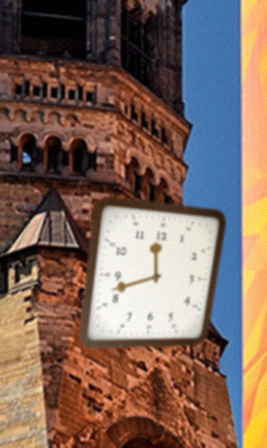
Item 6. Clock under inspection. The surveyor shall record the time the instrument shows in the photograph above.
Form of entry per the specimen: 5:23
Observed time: 11:42
